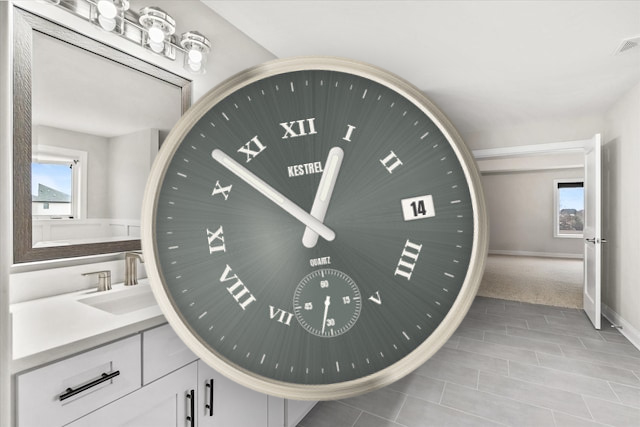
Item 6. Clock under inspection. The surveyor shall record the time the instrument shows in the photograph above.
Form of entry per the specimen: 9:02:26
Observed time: 12:52:33
